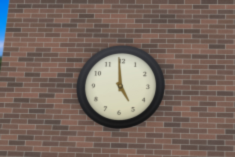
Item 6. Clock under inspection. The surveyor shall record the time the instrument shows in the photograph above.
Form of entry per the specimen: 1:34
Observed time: 4:59
